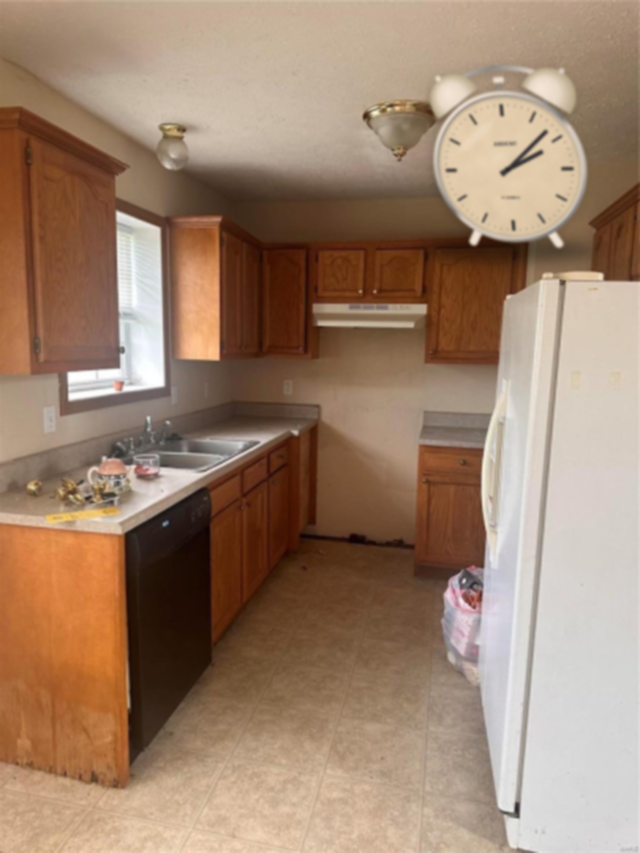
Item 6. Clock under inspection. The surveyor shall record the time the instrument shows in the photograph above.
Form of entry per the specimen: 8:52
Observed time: 2:08
